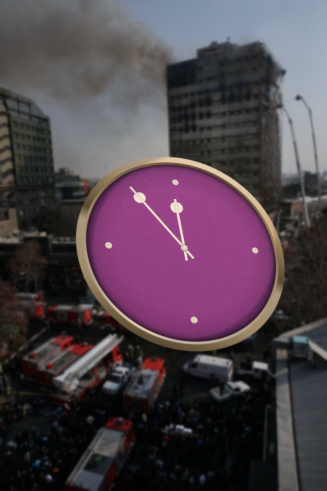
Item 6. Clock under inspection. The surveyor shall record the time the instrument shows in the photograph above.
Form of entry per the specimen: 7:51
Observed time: 11:54
